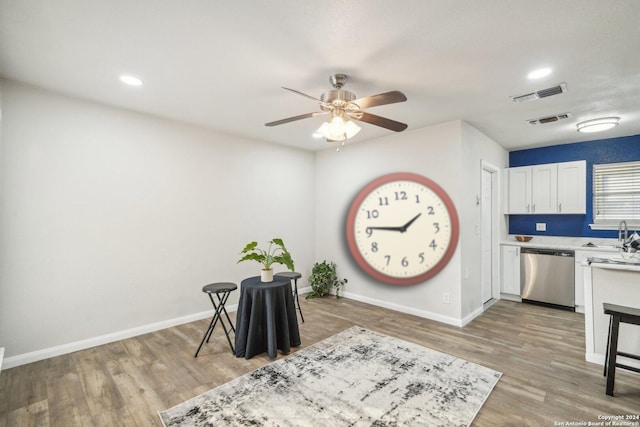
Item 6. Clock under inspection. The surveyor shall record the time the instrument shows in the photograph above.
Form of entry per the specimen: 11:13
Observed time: 1:46
